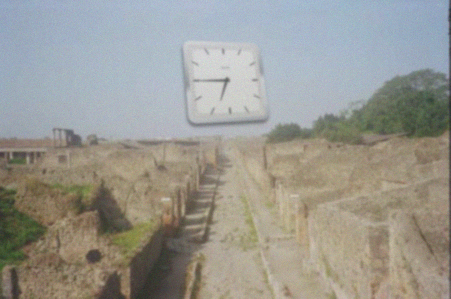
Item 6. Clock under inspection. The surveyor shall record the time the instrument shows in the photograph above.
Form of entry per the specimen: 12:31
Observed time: 6:45
